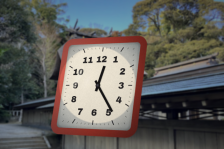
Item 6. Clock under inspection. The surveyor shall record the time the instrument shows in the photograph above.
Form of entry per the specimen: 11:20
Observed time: 12:24
